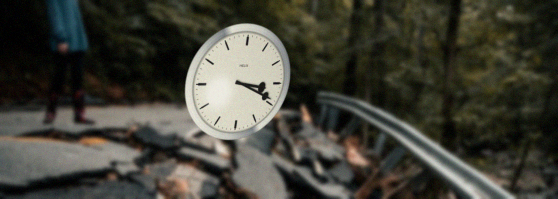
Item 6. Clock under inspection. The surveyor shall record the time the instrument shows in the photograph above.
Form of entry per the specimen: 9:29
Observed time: 3:19
